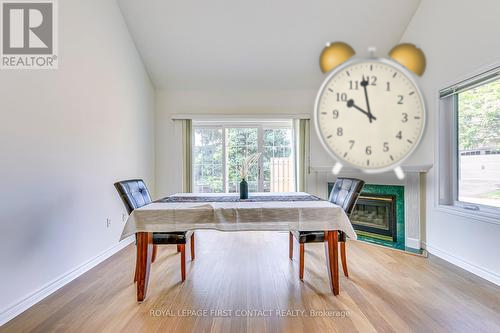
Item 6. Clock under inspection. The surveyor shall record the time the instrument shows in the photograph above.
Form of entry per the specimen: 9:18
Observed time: 9:58
